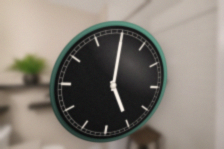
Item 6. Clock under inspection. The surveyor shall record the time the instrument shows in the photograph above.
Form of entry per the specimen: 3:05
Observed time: 5:00
